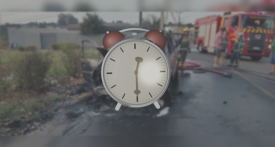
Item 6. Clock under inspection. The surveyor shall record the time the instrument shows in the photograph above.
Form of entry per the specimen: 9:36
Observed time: 12:30
